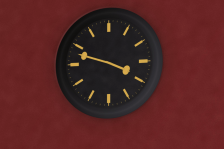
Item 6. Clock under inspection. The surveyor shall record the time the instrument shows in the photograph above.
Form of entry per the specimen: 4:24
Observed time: 3:48
